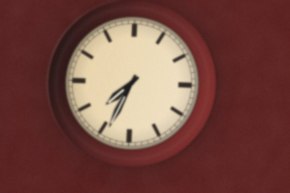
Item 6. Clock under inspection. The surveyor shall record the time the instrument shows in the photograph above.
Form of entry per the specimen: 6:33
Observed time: 7:34
